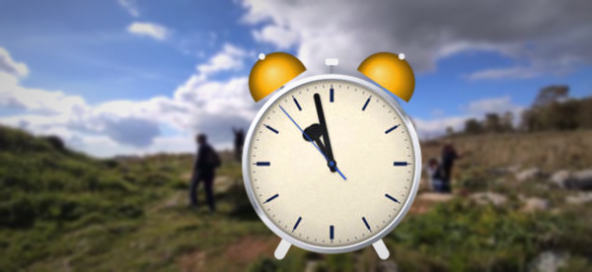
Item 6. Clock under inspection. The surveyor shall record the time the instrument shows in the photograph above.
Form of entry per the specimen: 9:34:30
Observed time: 10:57:53
